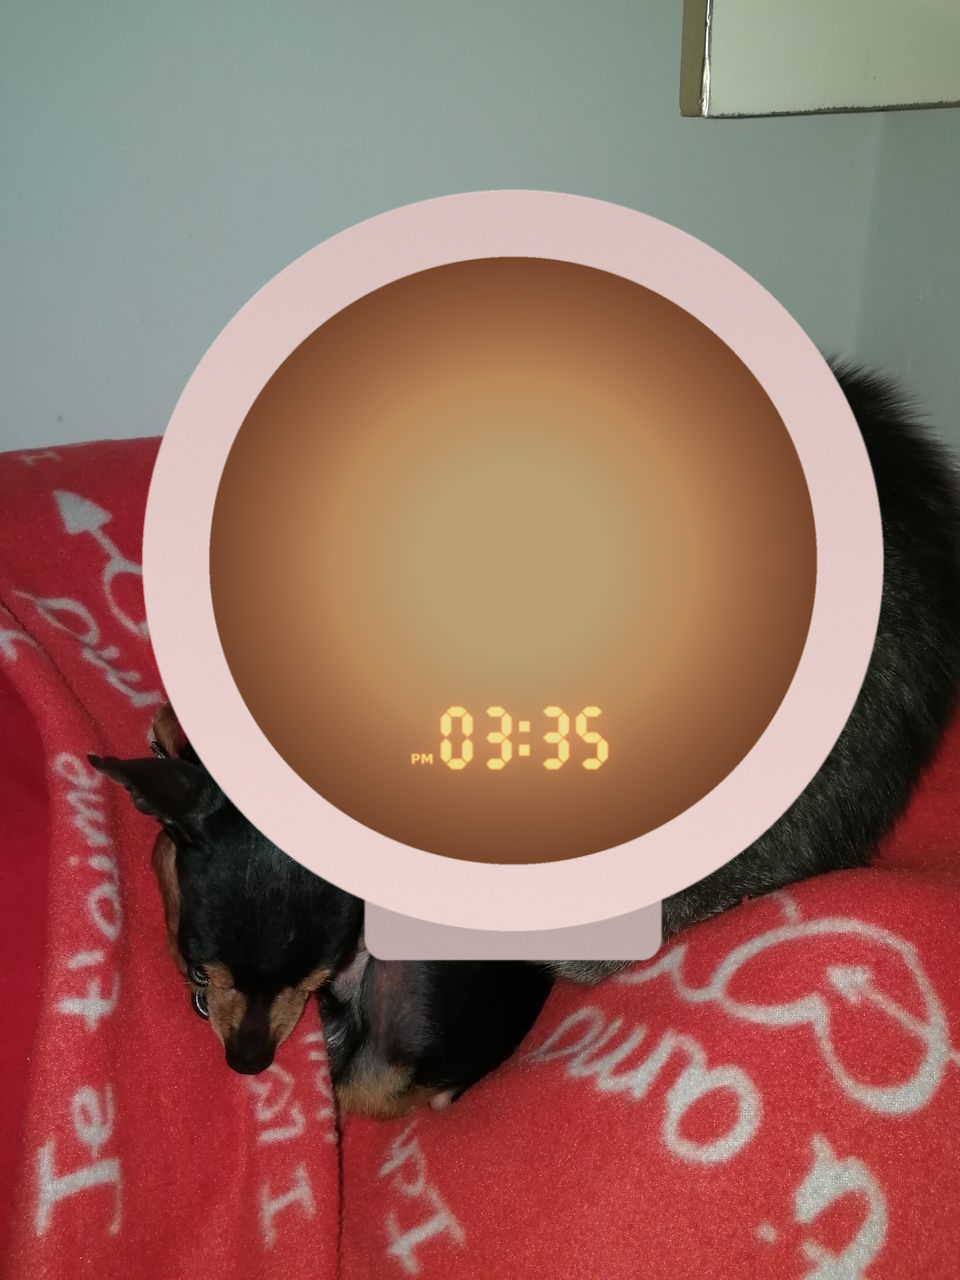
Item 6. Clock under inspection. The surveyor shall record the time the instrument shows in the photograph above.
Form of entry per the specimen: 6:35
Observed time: 3:35
